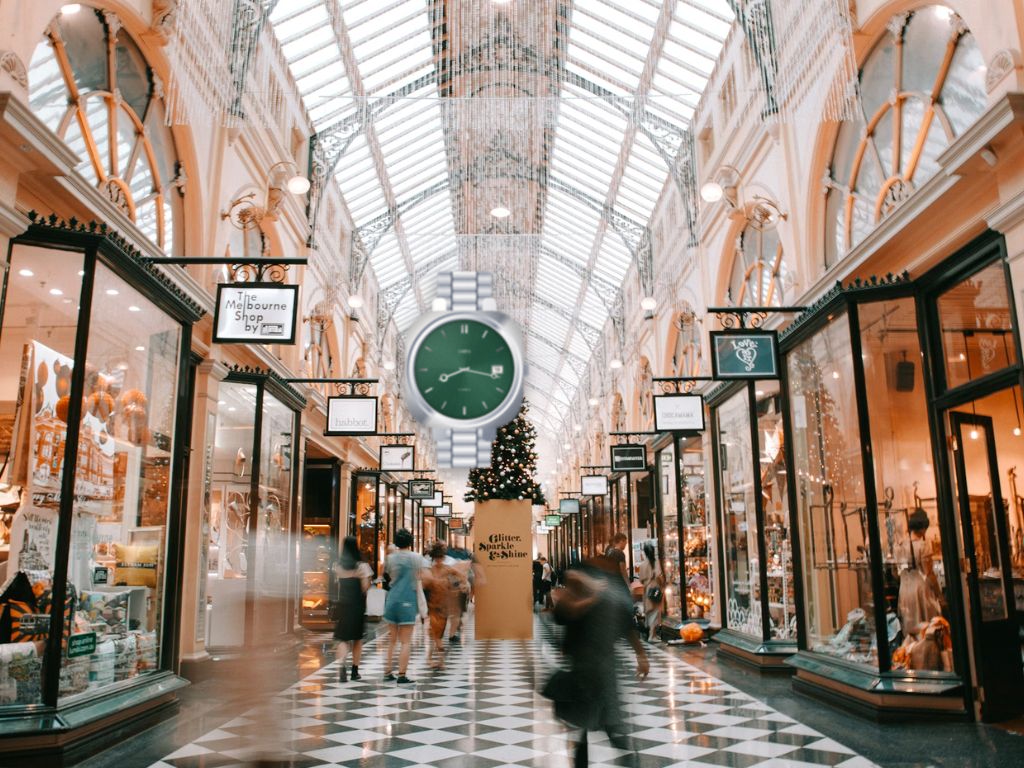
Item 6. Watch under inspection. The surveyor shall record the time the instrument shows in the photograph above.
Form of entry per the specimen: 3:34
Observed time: 8:17
